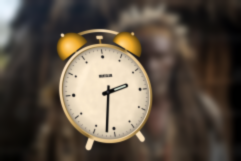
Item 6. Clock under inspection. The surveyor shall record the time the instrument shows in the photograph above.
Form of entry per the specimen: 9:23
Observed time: 2:32
